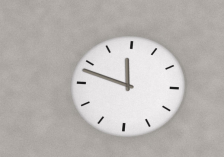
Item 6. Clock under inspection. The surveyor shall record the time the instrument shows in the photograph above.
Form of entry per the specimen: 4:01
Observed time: 11:48
